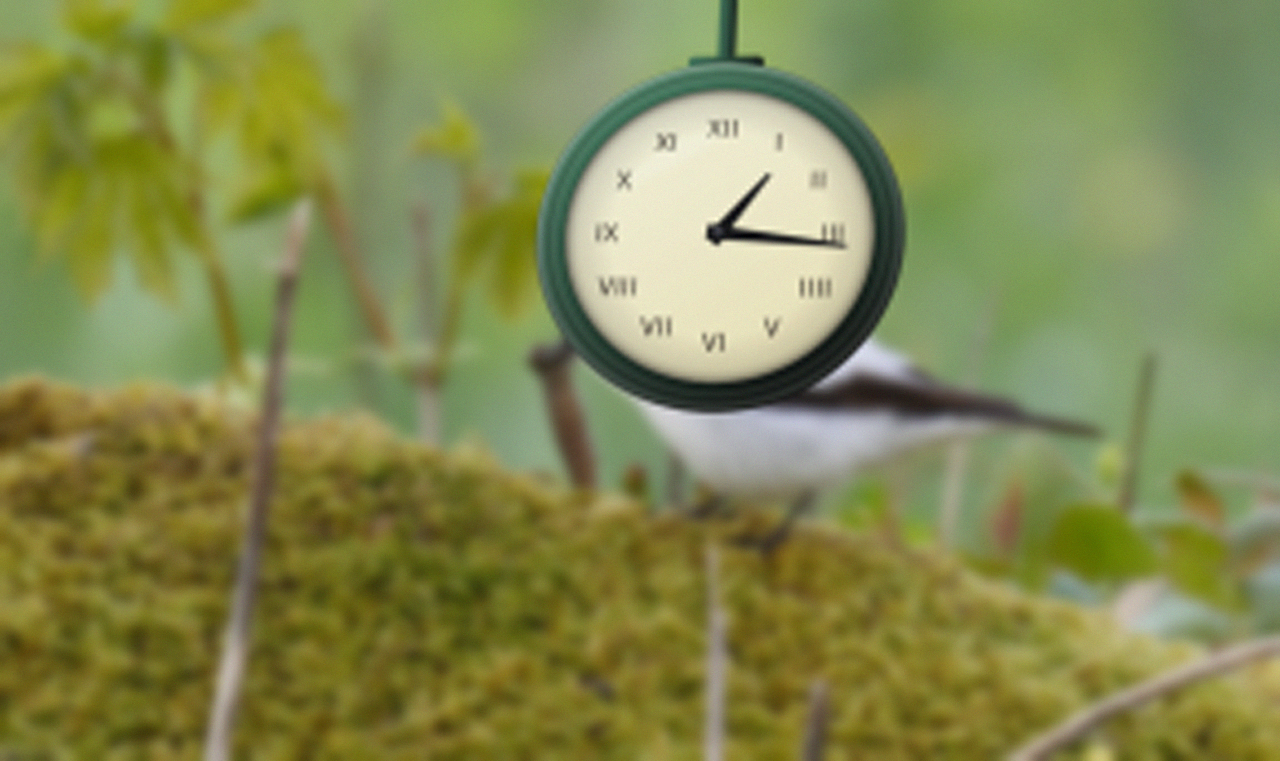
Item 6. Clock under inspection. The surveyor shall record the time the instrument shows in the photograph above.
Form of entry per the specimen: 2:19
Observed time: 1:16
